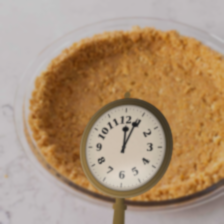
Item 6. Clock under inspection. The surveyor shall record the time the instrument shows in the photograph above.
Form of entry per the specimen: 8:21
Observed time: 12:04
